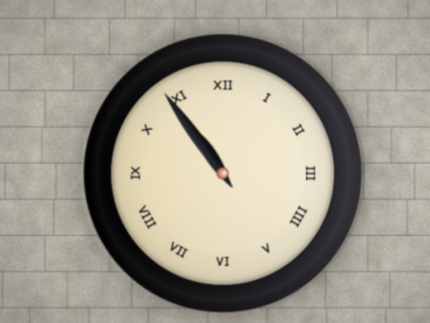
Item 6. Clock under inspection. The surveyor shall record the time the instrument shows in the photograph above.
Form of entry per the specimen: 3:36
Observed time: 10:54
